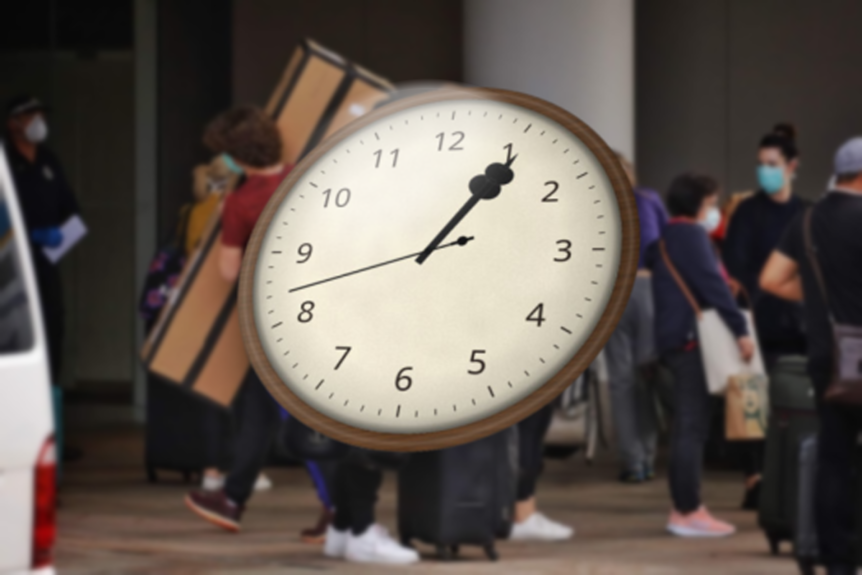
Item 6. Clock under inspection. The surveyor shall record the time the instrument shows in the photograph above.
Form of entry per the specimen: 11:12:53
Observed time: 1:05:42
